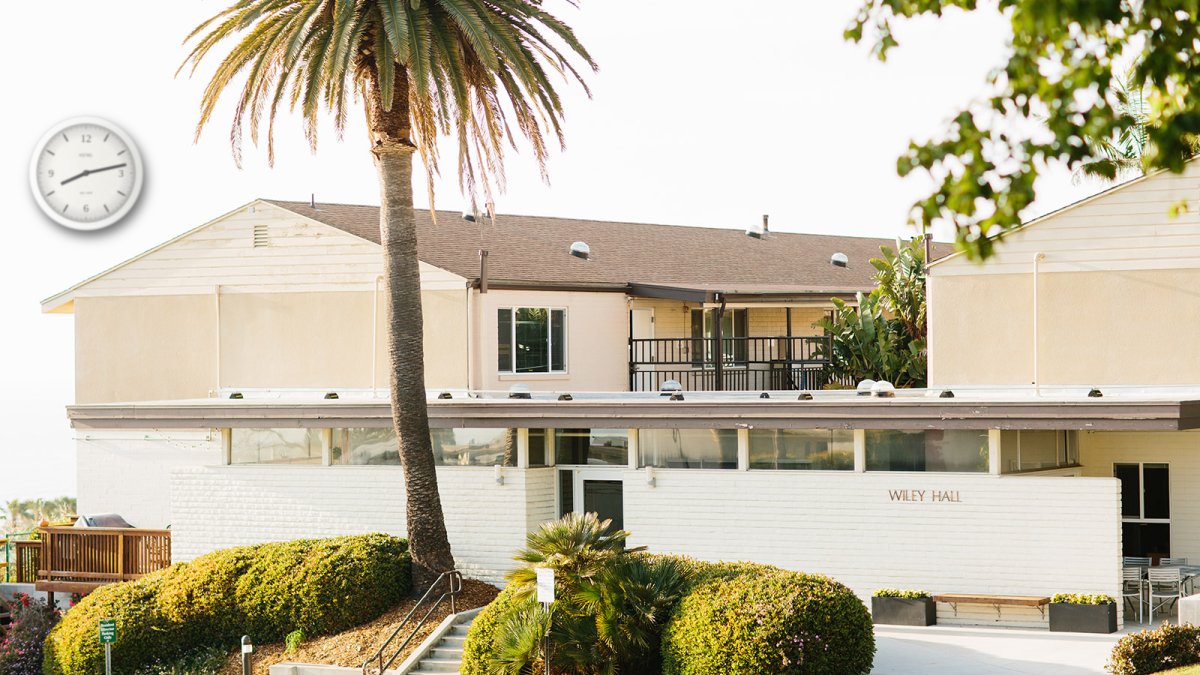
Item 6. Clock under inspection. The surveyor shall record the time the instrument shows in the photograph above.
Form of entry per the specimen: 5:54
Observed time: 8:13
